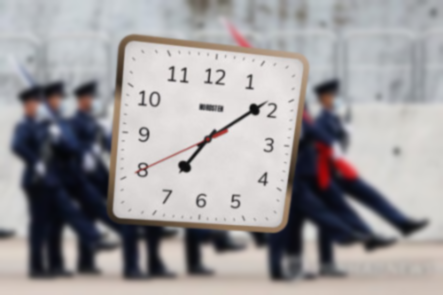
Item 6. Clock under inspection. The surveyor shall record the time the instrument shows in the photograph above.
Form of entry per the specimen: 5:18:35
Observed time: 7:08:40
